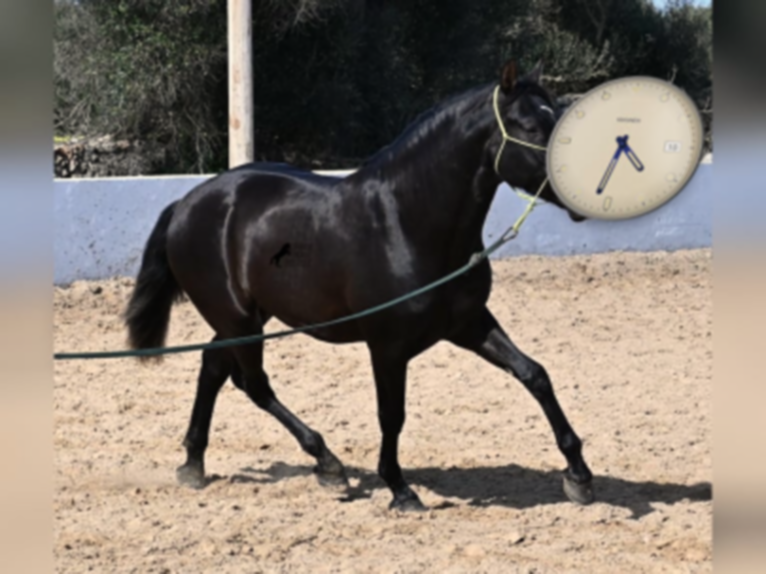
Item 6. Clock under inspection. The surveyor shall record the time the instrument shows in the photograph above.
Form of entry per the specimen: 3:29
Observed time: 4:32
